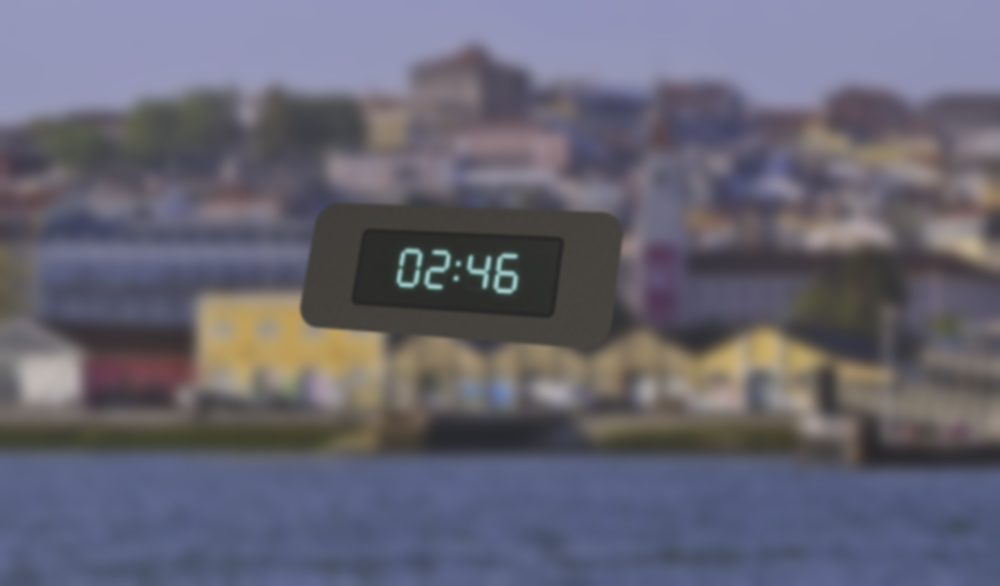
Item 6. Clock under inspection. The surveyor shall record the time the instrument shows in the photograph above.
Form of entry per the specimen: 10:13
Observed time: 2:46
